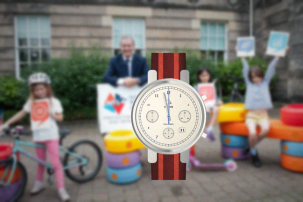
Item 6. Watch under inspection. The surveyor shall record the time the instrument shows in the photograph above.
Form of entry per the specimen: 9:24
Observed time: 11:58
